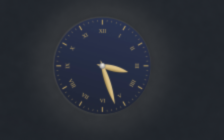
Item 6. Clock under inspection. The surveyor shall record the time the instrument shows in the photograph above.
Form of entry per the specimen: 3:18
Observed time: 3:27
